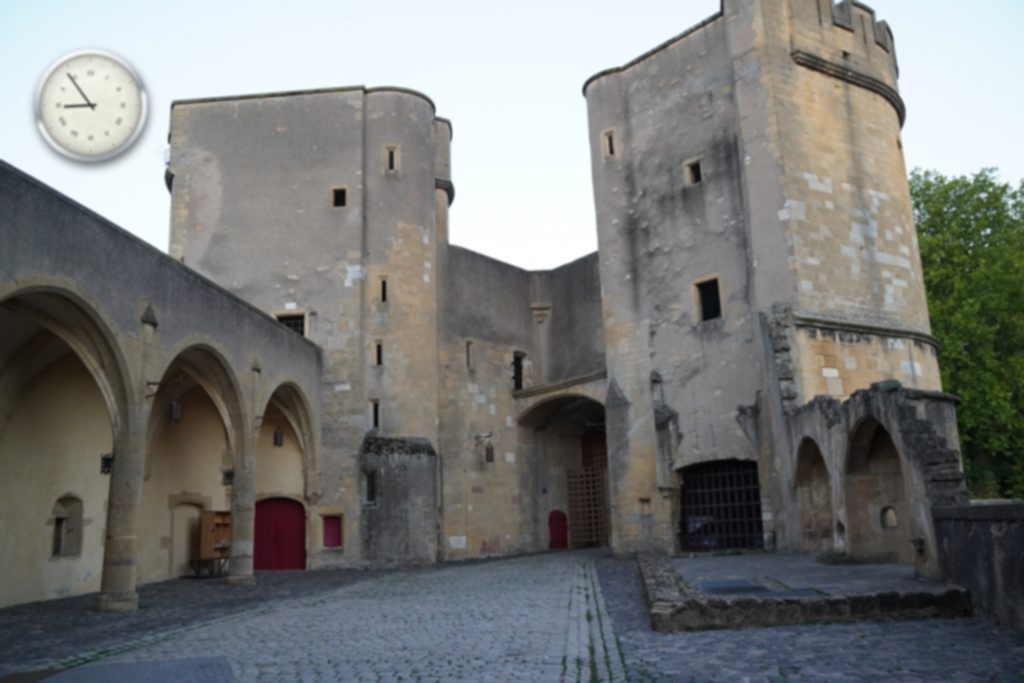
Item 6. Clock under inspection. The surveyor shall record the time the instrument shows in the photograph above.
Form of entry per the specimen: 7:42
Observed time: 8:54
